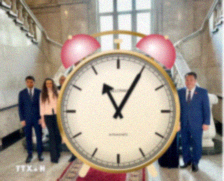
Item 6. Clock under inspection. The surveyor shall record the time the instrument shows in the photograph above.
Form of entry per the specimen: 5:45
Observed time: 11:05
